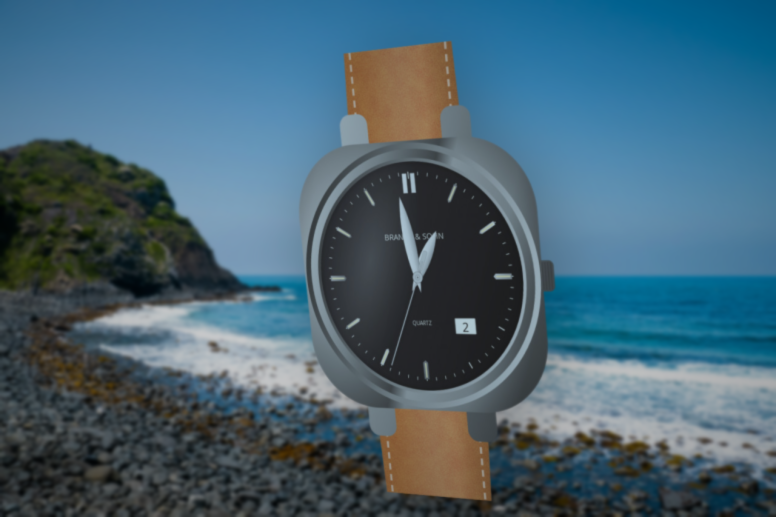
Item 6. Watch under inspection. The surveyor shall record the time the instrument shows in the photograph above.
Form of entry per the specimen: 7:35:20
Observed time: 12:58:34
